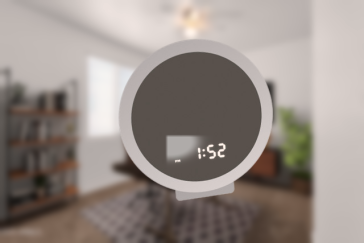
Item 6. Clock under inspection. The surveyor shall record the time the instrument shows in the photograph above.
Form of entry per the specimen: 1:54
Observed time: 1:52
